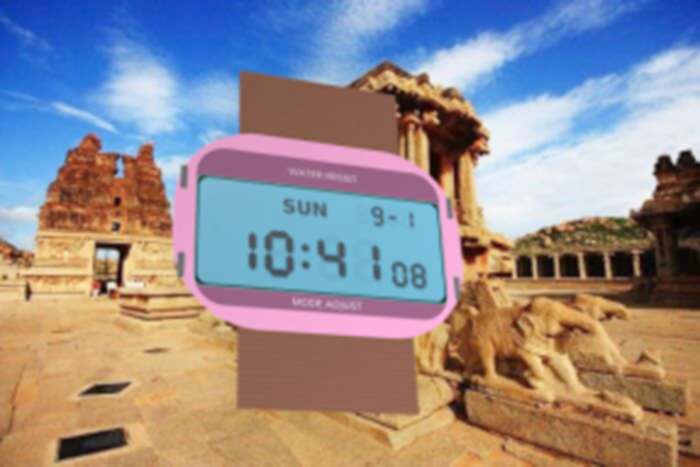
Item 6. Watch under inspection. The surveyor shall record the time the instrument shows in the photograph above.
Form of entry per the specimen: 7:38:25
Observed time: 10:41:08
